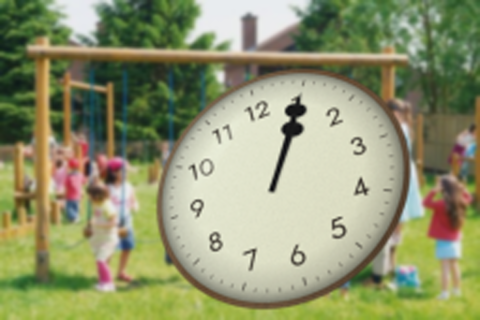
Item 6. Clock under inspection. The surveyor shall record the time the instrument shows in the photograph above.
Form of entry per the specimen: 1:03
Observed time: 1:05
